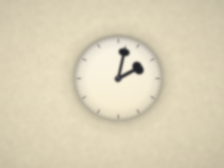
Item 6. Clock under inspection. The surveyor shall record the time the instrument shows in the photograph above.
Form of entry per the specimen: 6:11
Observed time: 2:02
